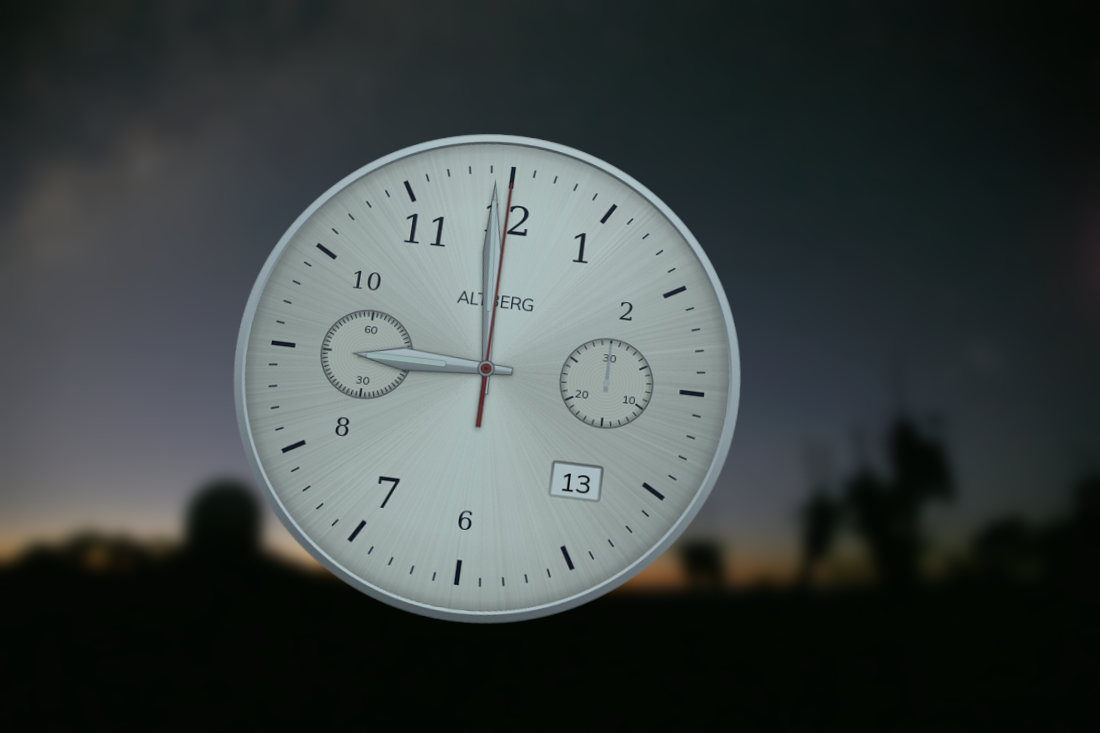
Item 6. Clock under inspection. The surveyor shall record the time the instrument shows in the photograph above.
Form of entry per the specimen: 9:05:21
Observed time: 8:59:12
